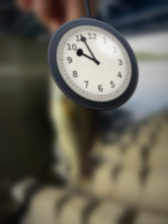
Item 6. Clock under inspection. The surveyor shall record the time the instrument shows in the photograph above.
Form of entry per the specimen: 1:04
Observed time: 9:56
